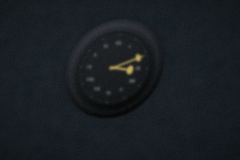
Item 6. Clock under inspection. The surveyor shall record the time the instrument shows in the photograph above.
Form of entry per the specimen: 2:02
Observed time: 3:11
